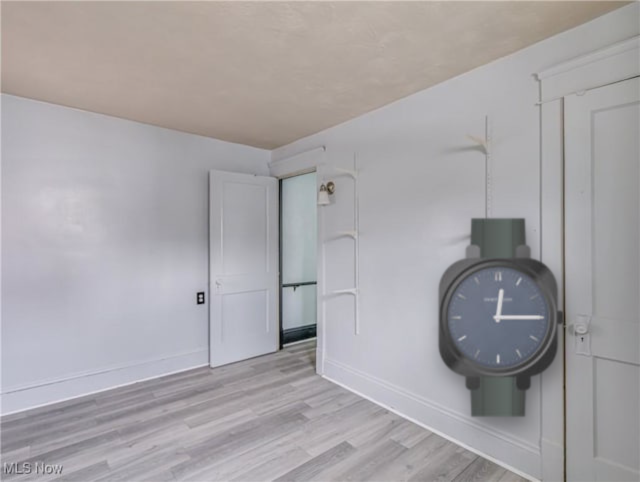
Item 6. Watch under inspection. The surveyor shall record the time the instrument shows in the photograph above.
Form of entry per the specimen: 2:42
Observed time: 12:15
